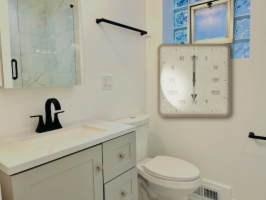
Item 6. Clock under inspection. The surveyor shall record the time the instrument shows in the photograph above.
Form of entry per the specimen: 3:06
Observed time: 6:00
